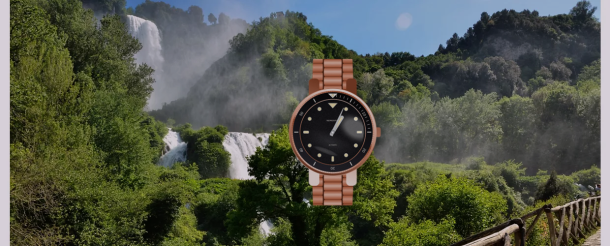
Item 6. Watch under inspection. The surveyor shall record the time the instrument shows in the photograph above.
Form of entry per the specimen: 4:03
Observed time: 1:04
